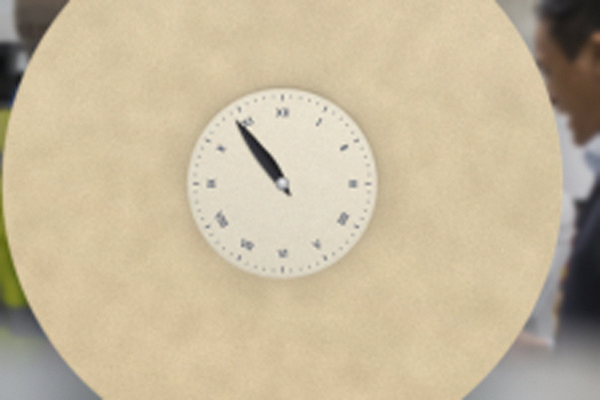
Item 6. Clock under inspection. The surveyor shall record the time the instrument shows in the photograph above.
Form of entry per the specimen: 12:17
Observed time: 10:54
